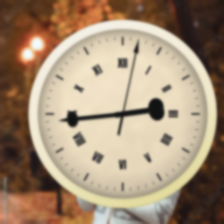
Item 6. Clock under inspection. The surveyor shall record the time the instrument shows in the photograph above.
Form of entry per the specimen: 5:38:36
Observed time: 2:44:02
